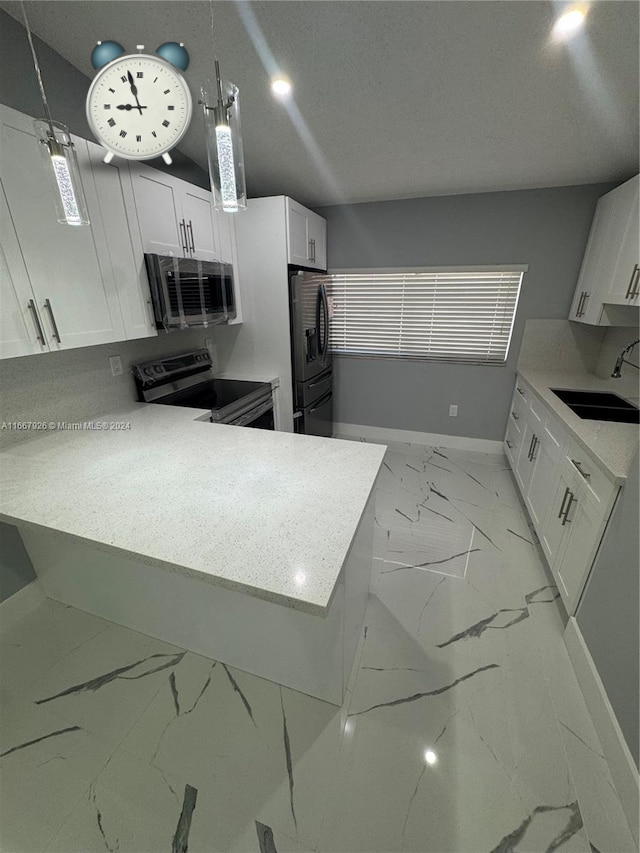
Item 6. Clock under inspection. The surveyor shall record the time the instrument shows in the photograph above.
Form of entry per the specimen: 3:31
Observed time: 8:57
